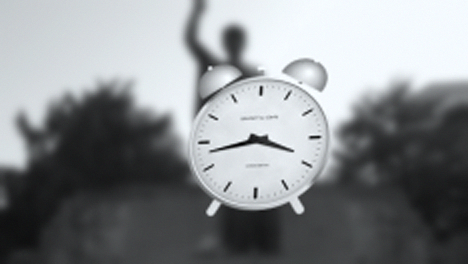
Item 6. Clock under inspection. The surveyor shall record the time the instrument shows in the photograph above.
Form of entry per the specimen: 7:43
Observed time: 3:43
